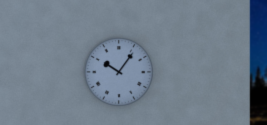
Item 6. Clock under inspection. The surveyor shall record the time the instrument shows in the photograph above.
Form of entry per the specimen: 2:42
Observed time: 10:06
